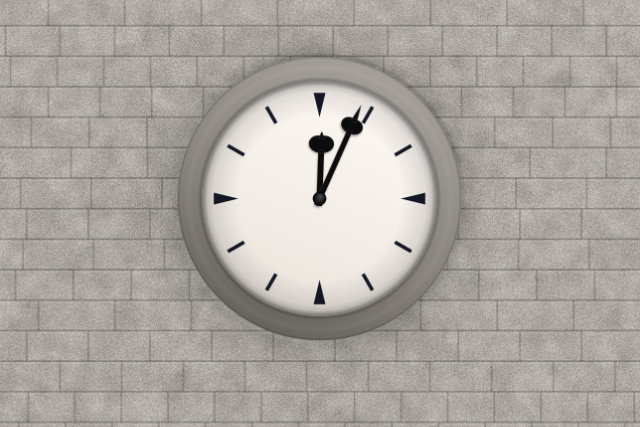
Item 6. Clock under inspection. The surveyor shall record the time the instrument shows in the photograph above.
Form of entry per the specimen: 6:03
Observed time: 12:04
